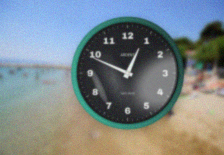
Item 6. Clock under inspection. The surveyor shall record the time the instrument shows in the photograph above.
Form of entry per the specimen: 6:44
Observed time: 12:49
